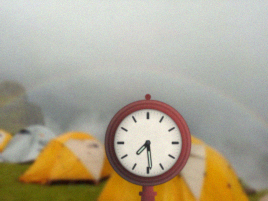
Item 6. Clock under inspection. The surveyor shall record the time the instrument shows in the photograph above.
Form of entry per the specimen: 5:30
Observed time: 7:29
